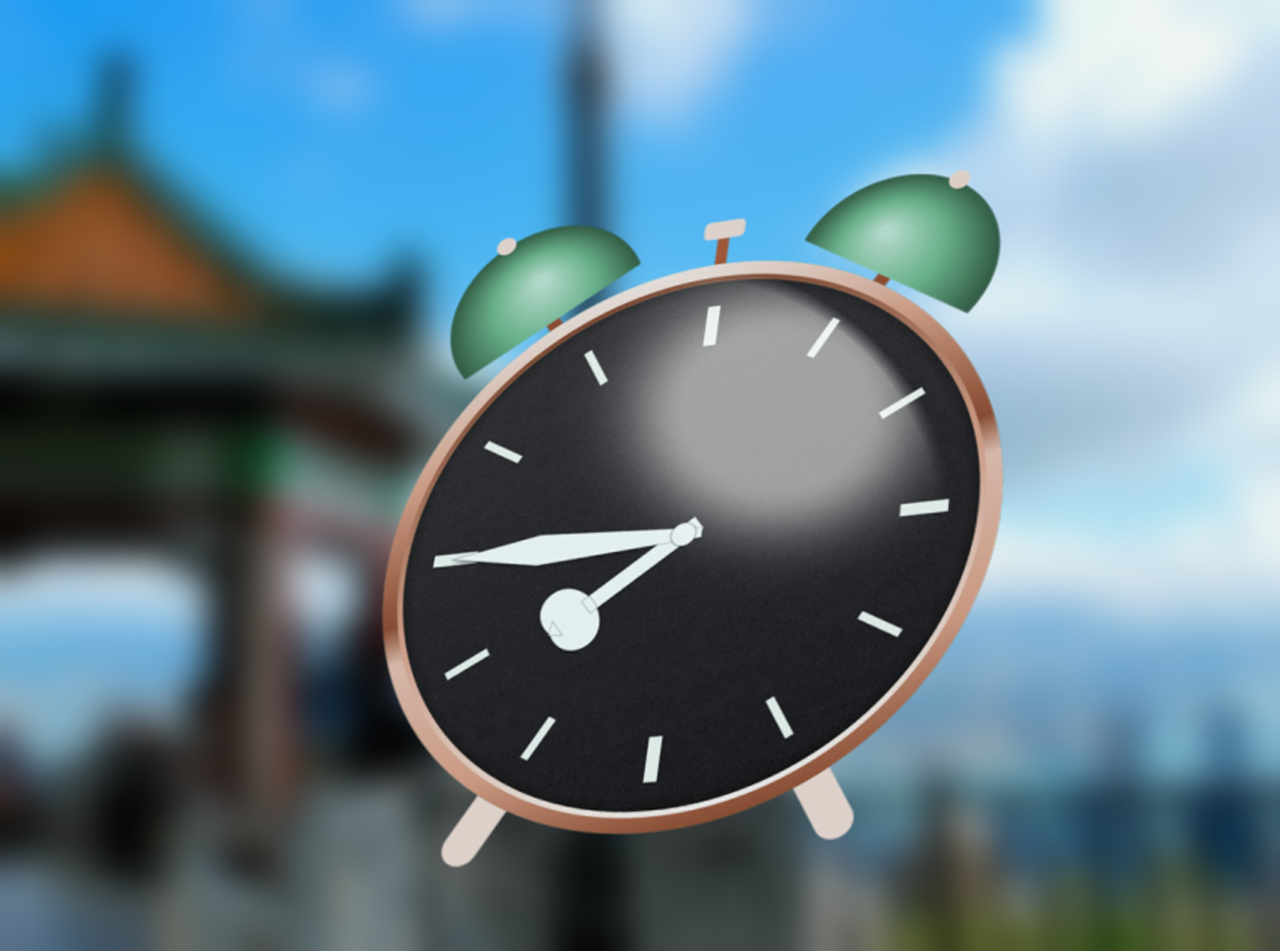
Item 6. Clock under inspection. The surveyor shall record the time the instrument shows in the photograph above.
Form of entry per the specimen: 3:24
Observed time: 7:45
